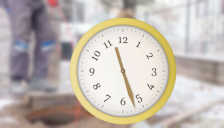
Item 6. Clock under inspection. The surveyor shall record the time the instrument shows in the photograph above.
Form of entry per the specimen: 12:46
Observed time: 11:27
